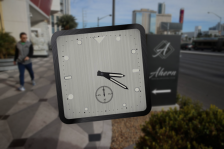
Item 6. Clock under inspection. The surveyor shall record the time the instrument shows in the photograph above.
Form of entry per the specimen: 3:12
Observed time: 3:21
